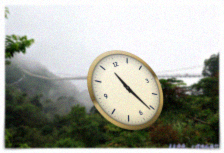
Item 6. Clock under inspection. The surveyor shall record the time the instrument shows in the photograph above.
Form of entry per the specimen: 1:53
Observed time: 11:26
